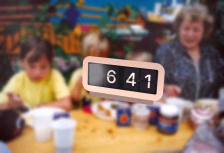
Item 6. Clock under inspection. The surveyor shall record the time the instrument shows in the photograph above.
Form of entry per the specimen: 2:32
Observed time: 6:41
